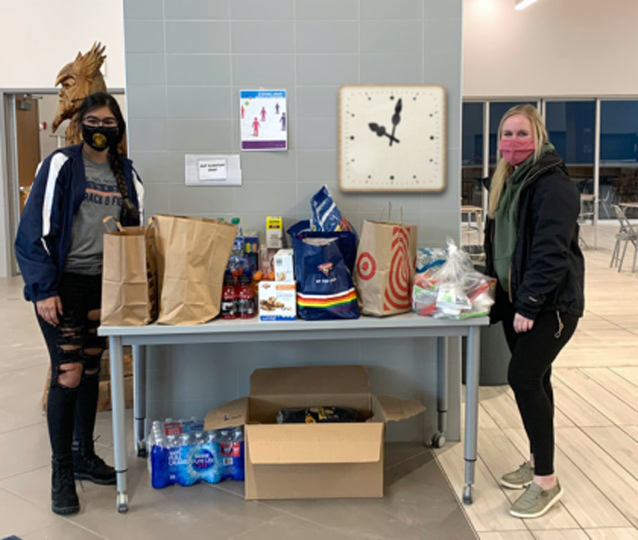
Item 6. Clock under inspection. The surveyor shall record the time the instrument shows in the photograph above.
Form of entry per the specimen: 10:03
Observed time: 10:02
